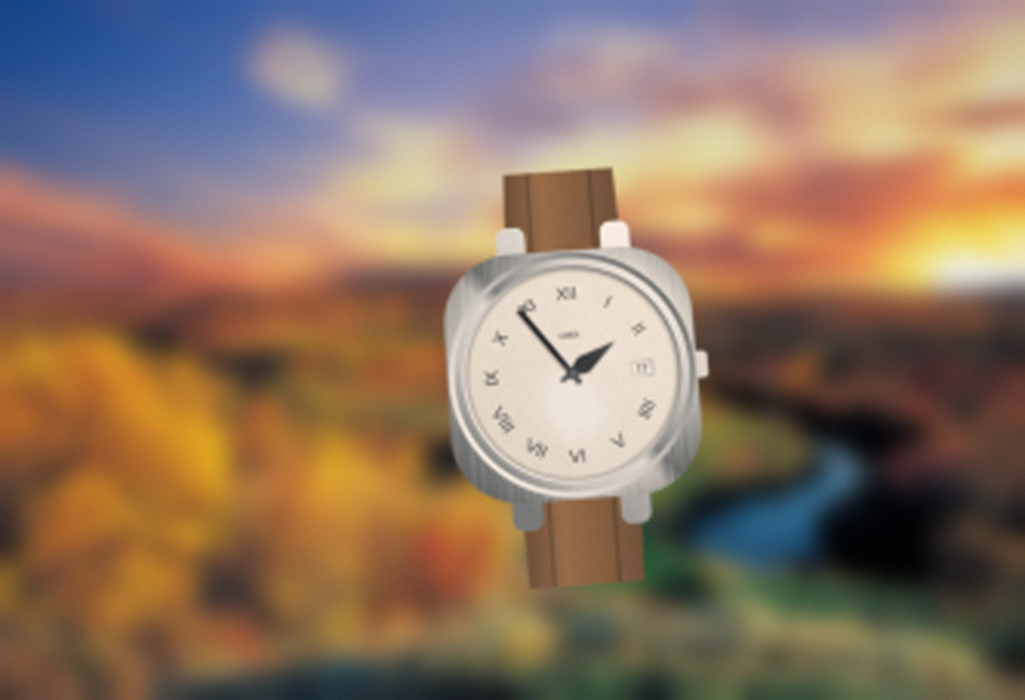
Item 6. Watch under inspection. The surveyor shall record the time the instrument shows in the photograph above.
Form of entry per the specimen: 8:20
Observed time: 1:54
